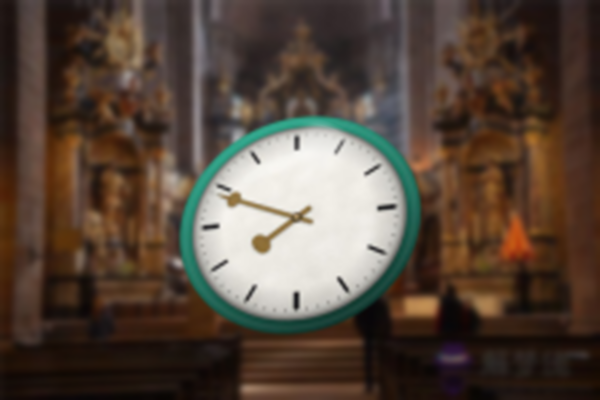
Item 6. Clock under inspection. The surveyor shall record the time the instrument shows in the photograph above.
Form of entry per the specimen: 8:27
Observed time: 7:49
